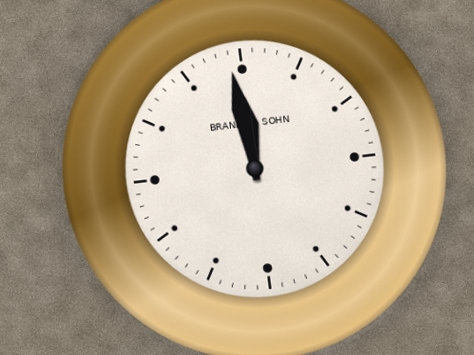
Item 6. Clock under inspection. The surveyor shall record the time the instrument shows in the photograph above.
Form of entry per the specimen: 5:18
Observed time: 11:59
